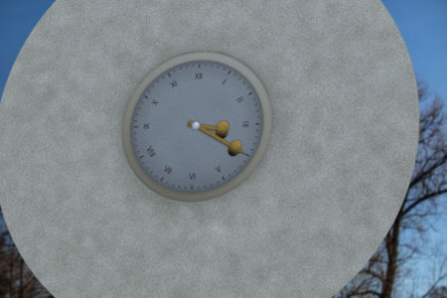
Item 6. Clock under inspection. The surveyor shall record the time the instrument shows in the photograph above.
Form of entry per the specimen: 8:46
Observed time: 3:20
